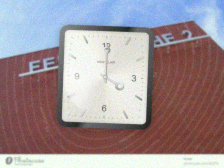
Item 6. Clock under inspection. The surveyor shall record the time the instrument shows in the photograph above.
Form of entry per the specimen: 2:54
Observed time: 4:00
